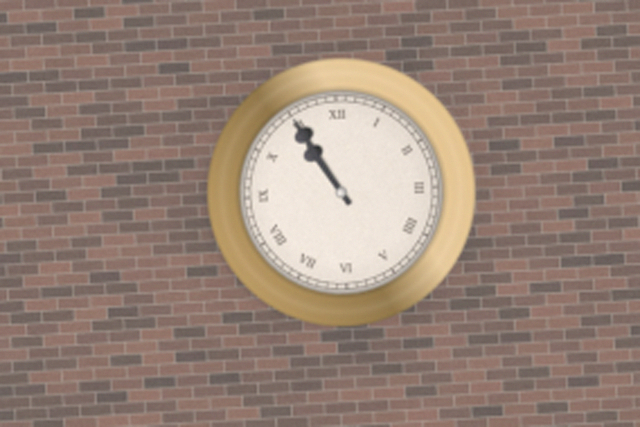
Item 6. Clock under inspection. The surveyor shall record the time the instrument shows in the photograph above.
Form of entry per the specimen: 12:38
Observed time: 10:55
